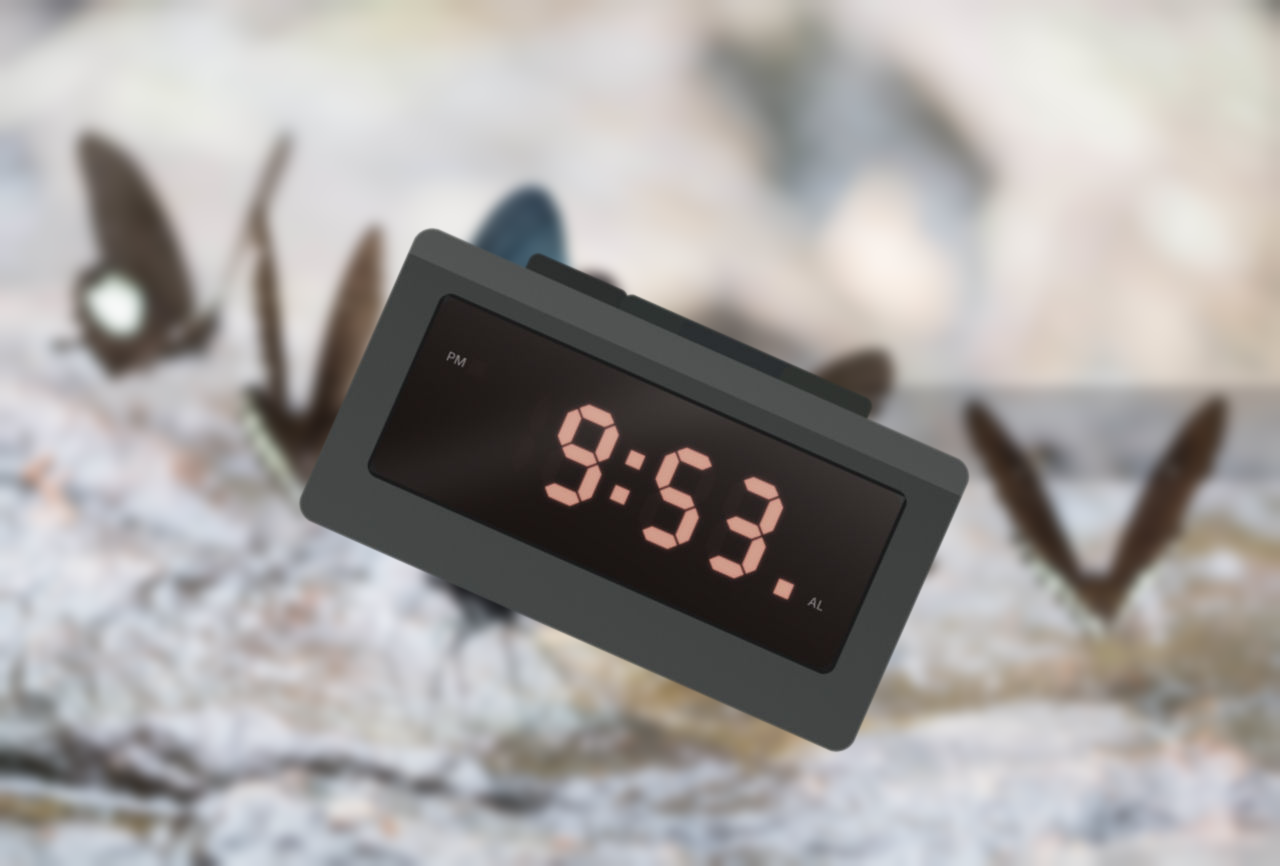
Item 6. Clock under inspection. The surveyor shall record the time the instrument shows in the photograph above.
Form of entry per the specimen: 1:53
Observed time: 9:53
